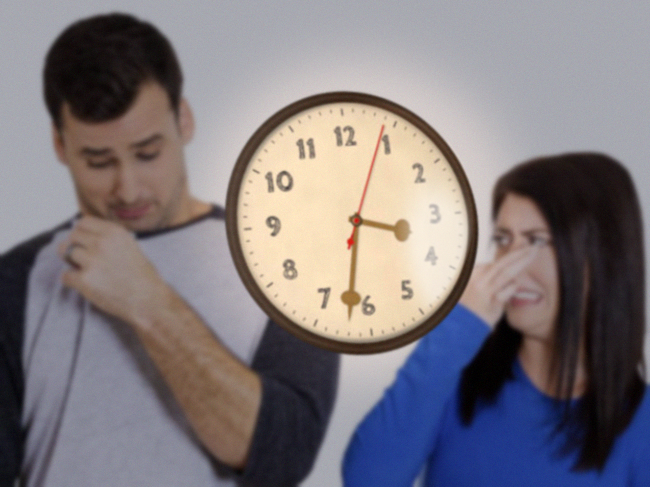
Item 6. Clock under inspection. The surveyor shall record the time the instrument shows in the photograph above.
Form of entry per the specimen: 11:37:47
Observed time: 3:32:04
